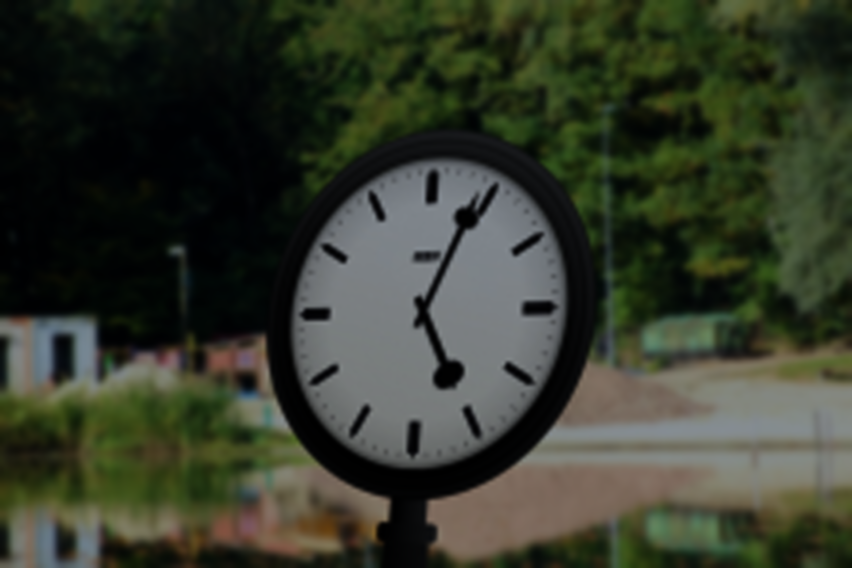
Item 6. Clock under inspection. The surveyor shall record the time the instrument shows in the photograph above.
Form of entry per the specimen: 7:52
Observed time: 5:04
